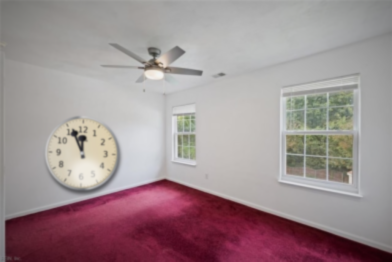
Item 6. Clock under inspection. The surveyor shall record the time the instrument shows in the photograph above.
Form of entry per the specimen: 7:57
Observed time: 11:56
